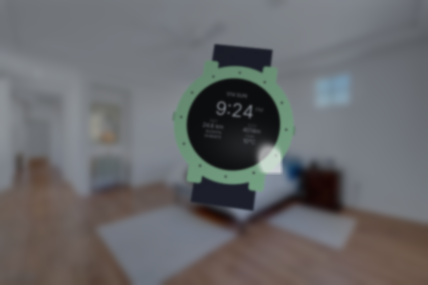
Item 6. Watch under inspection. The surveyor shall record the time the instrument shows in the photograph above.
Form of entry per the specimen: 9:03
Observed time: 9:24
